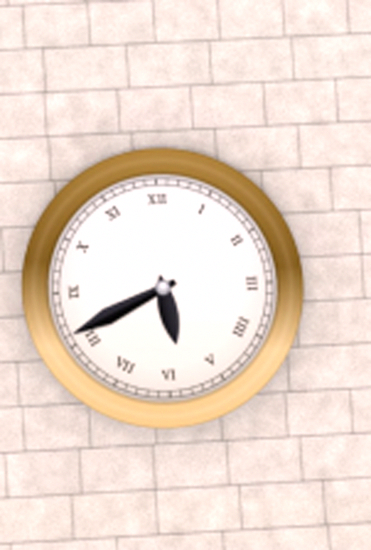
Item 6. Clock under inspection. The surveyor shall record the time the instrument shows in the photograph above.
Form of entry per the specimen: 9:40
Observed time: 5:41
